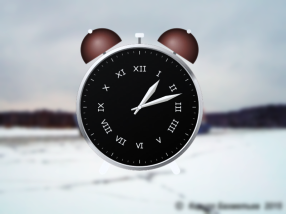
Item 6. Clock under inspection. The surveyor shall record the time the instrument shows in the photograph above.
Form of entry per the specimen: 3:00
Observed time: 1:12
